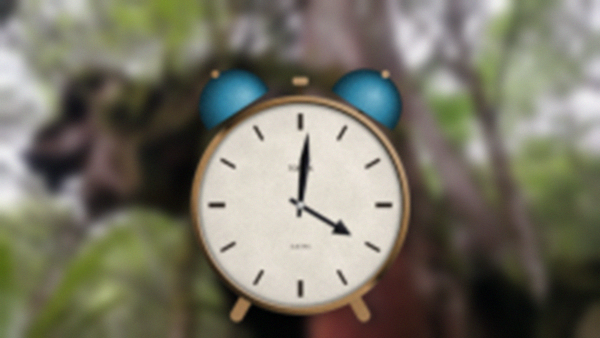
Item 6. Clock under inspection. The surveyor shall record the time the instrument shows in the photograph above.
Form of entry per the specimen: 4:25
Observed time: 4:01
